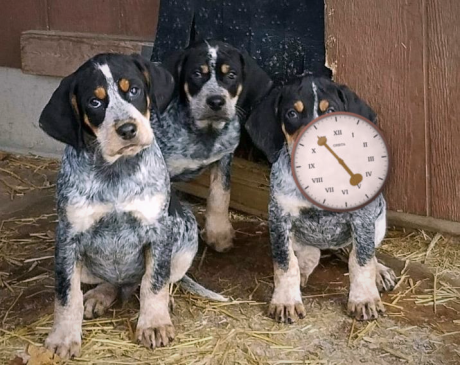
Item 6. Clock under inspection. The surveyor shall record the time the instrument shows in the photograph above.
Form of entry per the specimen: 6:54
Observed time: 4:54
